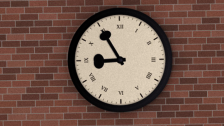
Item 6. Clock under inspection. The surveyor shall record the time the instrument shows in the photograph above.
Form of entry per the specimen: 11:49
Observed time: 8:55
